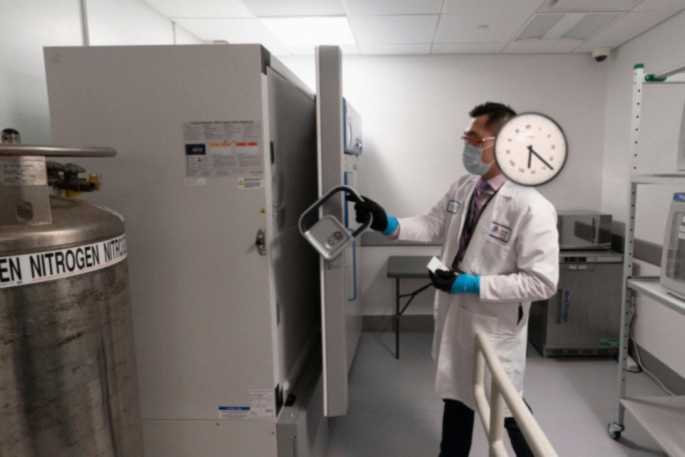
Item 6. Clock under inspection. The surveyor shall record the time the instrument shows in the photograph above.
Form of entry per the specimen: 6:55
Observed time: 6:23
